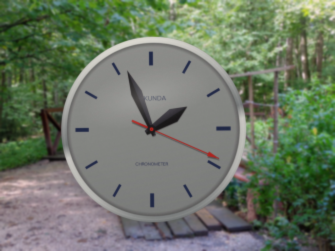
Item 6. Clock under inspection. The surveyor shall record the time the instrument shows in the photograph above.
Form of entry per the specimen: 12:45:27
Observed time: 1:56:19
